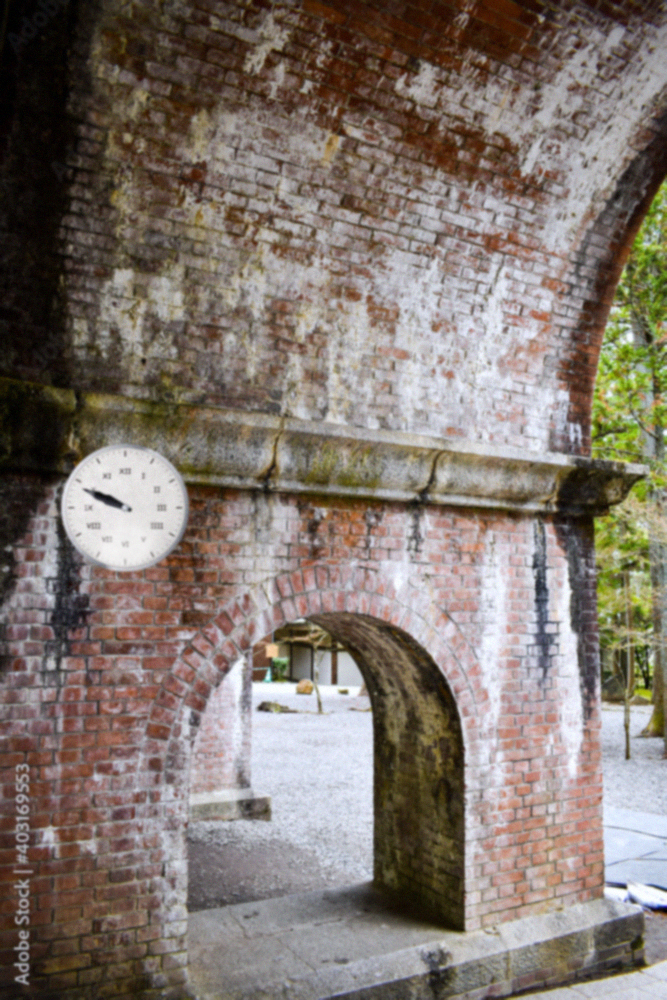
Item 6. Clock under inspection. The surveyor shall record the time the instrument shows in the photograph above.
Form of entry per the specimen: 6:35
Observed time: 9:49
